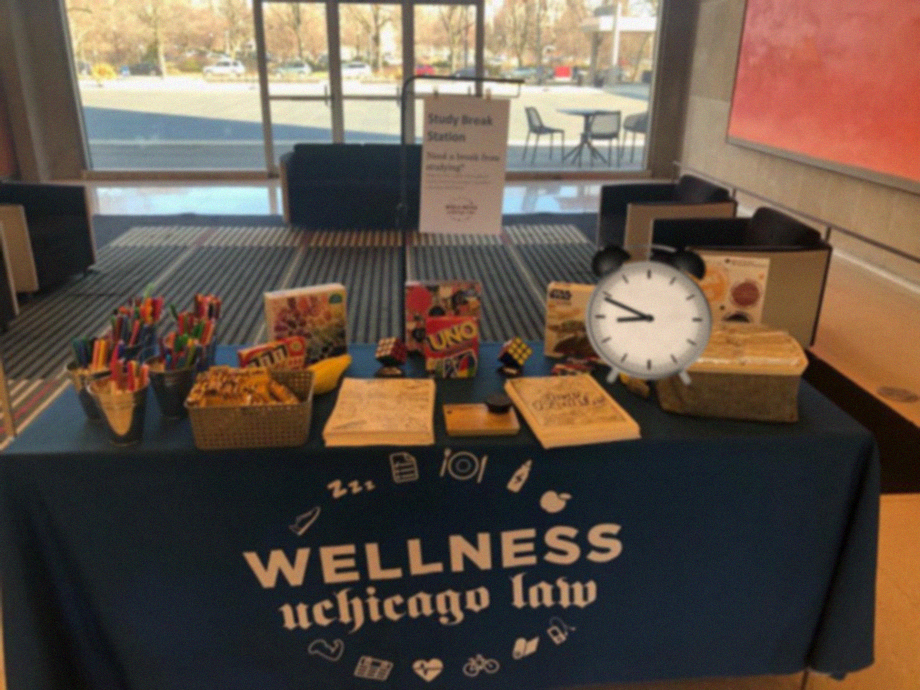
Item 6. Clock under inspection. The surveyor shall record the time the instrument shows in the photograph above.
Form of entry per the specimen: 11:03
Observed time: 8:49
